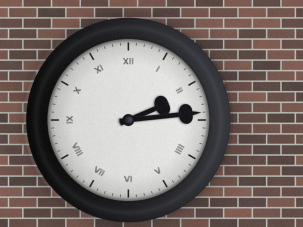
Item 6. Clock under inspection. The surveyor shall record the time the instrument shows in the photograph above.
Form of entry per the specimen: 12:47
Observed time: 2:14
